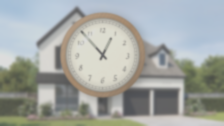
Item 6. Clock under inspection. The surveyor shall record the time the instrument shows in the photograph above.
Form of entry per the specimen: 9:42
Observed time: 12:53
